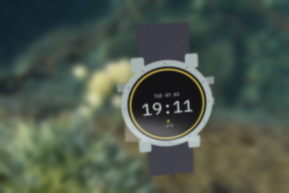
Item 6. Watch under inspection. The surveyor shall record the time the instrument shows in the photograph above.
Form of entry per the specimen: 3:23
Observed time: 19:11
